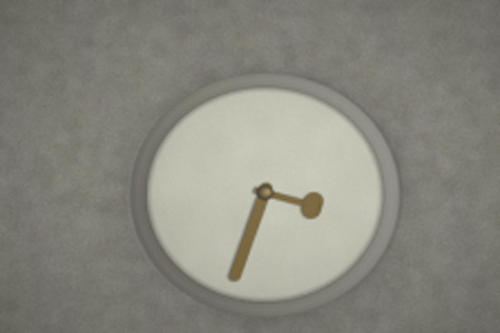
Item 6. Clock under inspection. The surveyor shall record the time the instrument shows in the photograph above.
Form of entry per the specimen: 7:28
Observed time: 3:33
